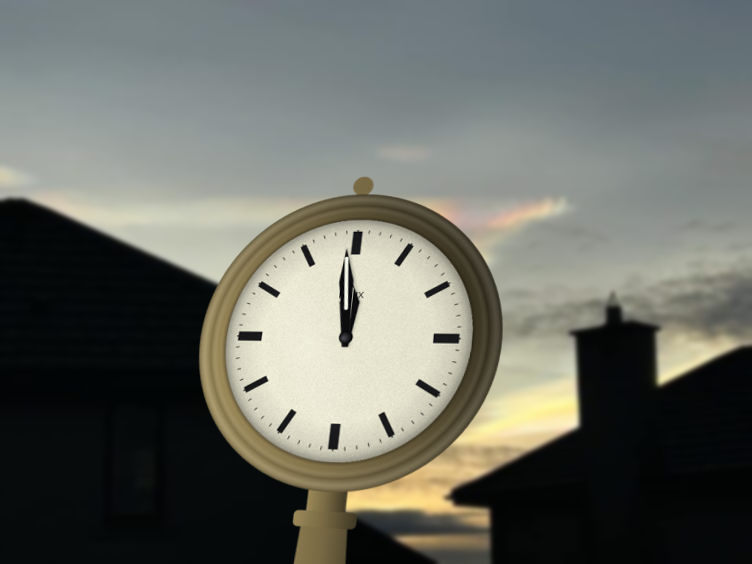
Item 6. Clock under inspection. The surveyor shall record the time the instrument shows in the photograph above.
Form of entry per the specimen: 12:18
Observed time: 11:59
